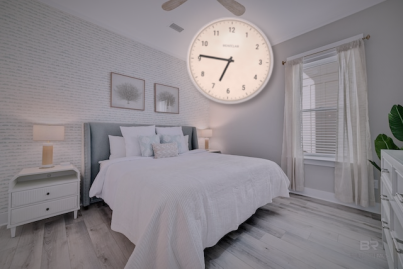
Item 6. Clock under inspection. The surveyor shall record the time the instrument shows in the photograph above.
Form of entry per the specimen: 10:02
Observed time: 6:46
